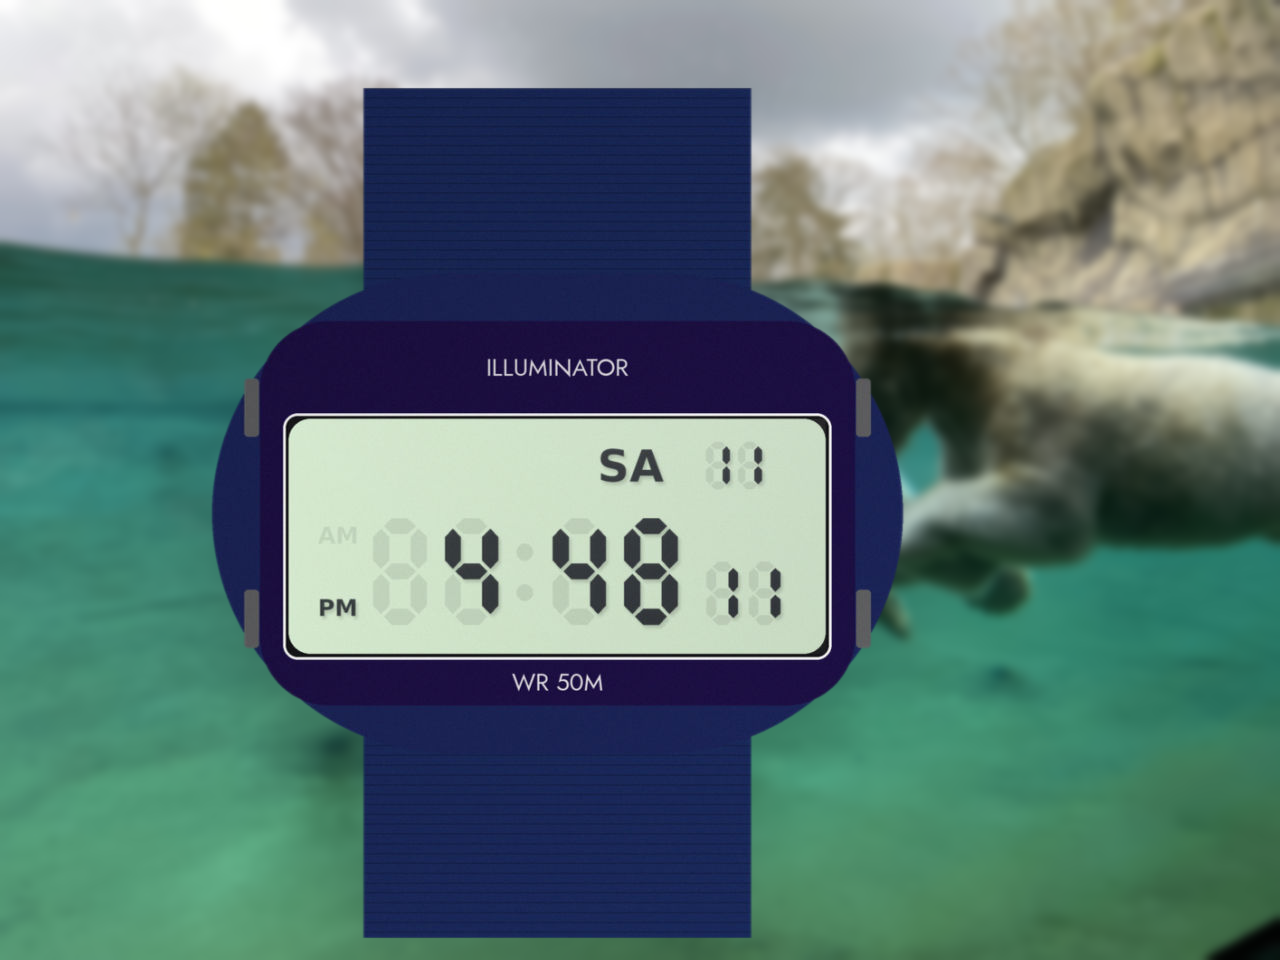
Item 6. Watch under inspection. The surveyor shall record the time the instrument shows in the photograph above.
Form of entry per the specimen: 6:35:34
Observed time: 4:48:11
